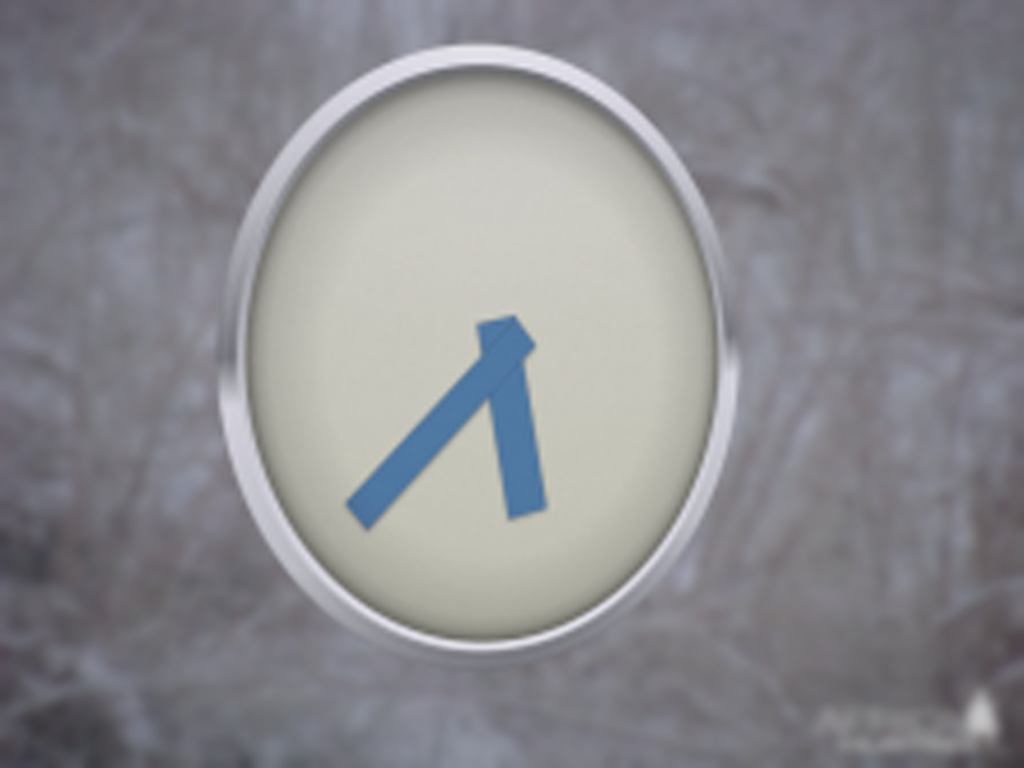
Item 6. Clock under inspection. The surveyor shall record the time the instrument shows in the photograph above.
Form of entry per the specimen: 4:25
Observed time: 5:38
